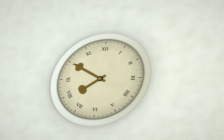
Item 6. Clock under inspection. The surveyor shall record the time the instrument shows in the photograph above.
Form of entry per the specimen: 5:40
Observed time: 7:50
